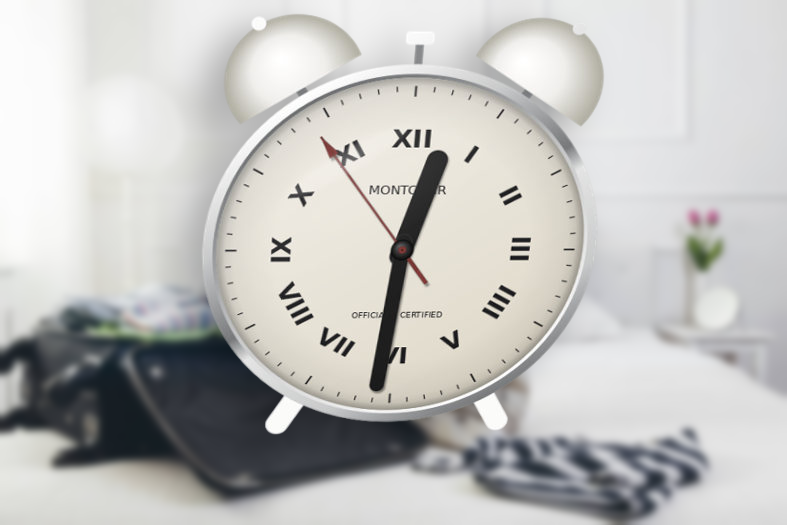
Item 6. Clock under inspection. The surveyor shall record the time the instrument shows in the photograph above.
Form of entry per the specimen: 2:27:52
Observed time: 12:30:54
